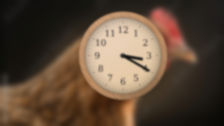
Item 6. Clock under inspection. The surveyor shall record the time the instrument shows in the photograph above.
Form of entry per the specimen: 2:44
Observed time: 3:20
